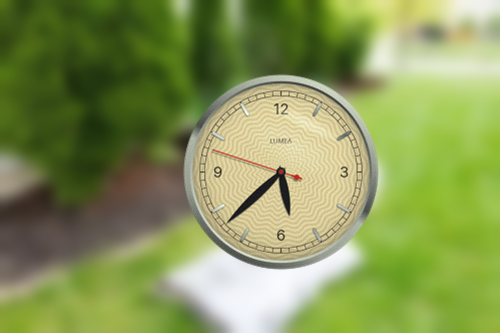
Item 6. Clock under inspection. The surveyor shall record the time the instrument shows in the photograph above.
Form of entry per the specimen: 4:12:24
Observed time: 5:37:48
